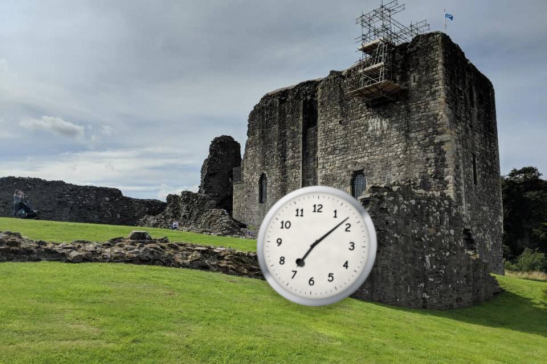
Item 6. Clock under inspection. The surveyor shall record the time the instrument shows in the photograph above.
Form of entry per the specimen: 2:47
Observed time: 7:08
